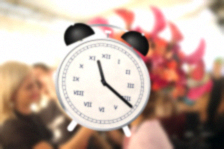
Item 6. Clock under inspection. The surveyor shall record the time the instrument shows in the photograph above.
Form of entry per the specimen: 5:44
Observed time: 11:21
